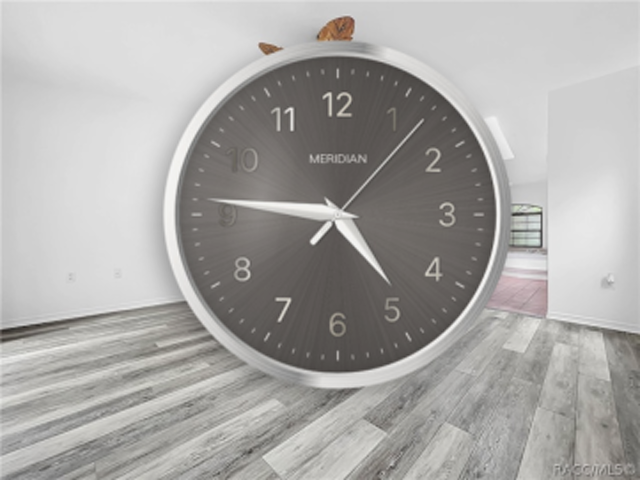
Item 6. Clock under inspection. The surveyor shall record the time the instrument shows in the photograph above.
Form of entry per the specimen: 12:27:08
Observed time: 4:46:07
